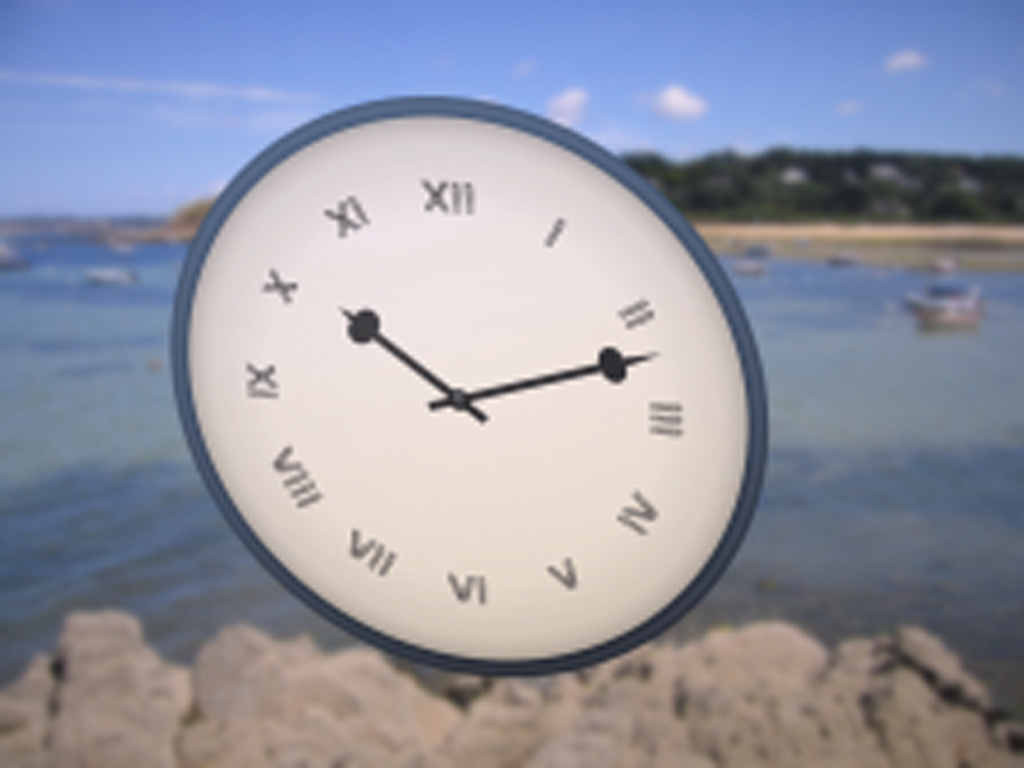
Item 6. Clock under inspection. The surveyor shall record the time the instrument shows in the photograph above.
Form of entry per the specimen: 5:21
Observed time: 10:12
